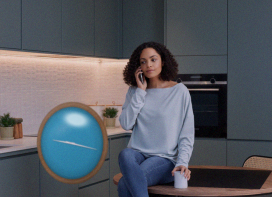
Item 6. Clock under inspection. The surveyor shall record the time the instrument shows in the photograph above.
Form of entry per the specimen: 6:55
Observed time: 9:17
